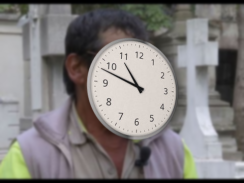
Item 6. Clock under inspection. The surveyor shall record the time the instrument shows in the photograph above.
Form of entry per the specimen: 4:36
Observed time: 10:48
